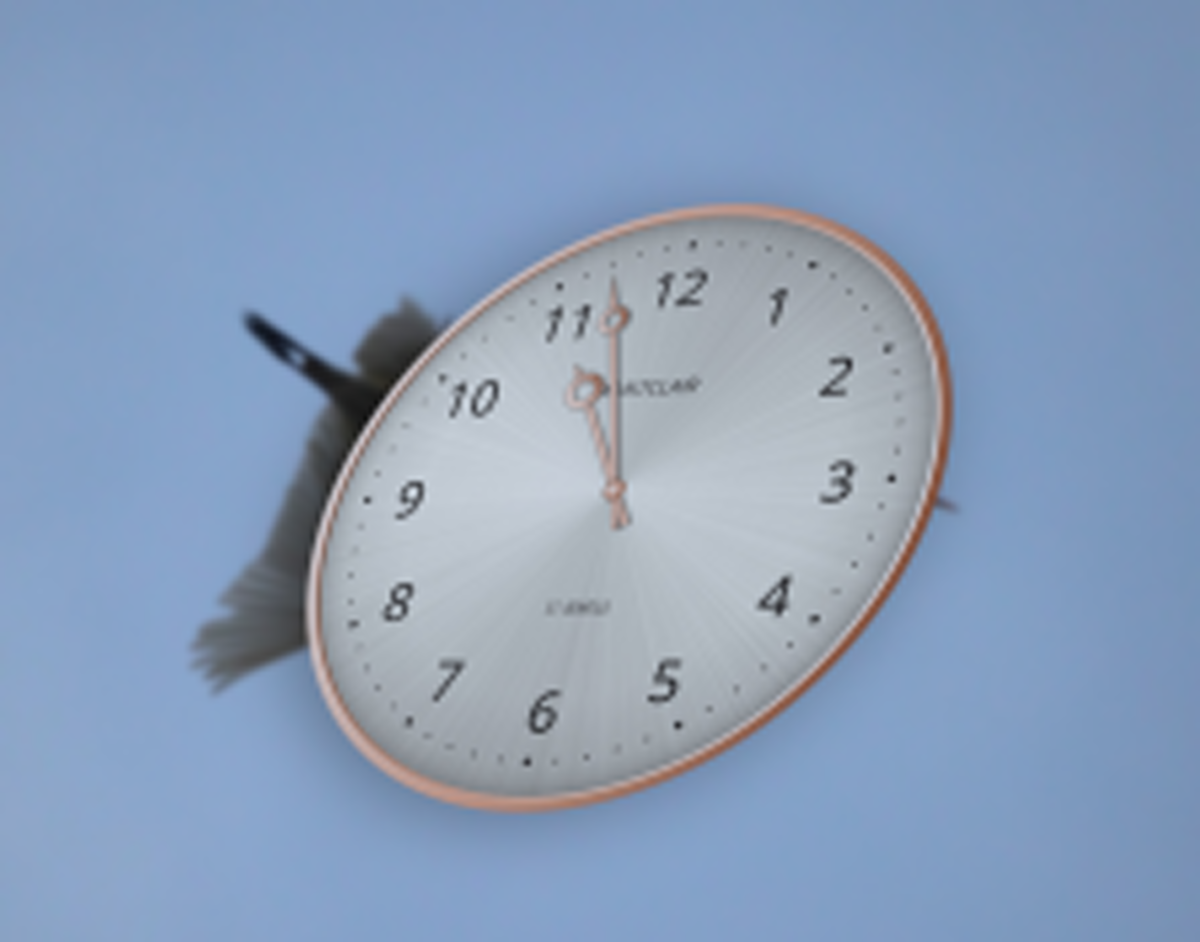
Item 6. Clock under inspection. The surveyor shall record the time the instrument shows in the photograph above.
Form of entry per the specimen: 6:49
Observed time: 10:57
